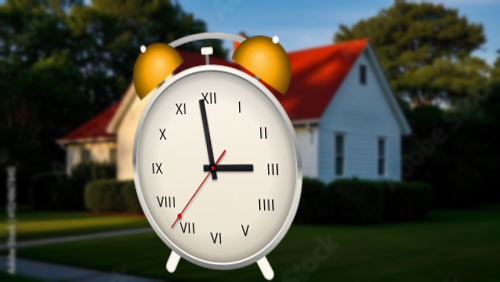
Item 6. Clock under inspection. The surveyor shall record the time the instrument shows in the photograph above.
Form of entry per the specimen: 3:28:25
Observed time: 2:58:37
